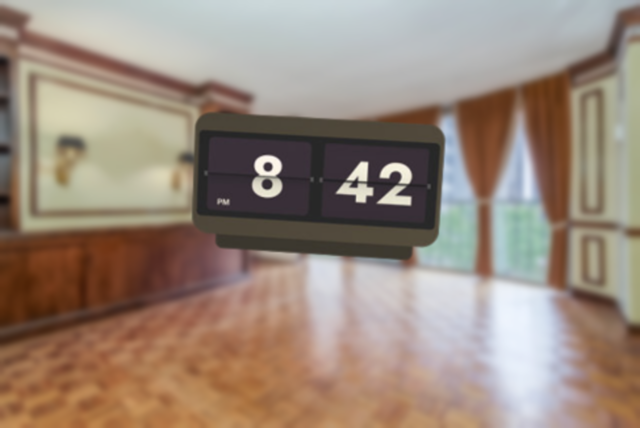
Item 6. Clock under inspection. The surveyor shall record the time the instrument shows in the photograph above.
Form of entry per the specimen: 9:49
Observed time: 8:42
